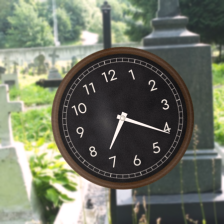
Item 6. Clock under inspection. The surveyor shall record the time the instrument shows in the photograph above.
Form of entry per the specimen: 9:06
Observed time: 7:21
